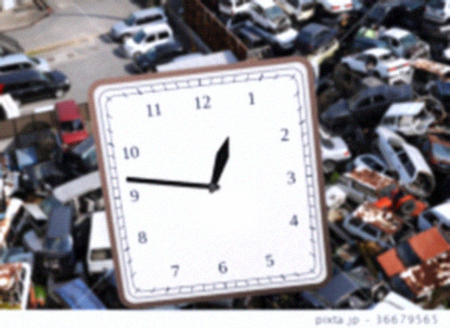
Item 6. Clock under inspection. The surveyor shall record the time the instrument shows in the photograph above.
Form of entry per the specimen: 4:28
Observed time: 12:47
